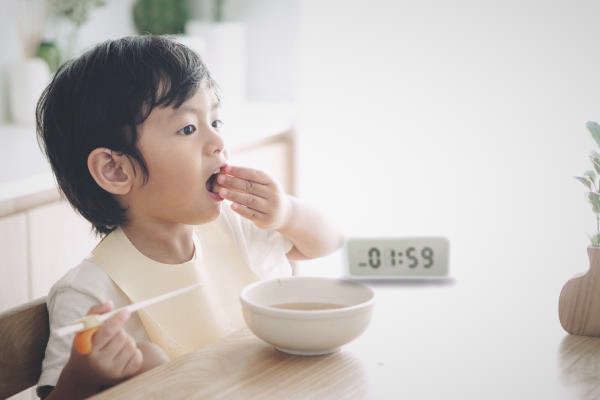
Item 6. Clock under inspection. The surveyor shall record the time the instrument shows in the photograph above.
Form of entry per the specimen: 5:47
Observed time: 1:59
